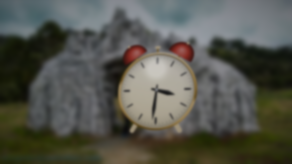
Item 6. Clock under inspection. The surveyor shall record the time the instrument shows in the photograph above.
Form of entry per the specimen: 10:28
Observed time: 3:31
